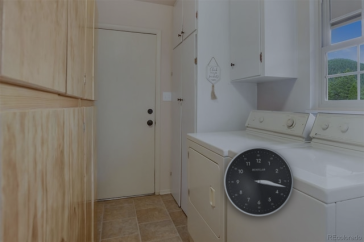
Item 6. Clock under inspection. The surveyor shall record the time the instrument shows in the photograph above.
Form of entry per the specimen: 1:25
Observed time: 3:17
